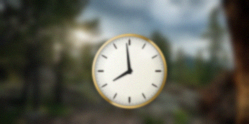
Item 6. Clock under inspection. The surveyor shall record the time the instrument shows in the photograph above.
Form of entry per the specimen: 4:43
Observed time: 7:59
